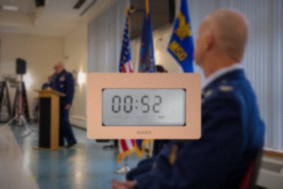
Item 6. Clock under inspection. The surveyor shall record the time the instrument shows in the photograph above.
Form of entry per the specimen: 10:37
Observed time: 0:52
